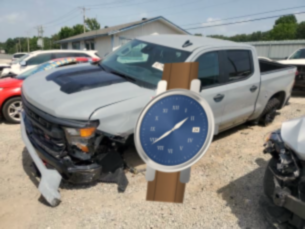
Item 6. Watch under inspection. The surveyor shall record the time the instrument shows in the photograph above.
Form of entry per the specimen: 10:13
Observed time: 1:39
